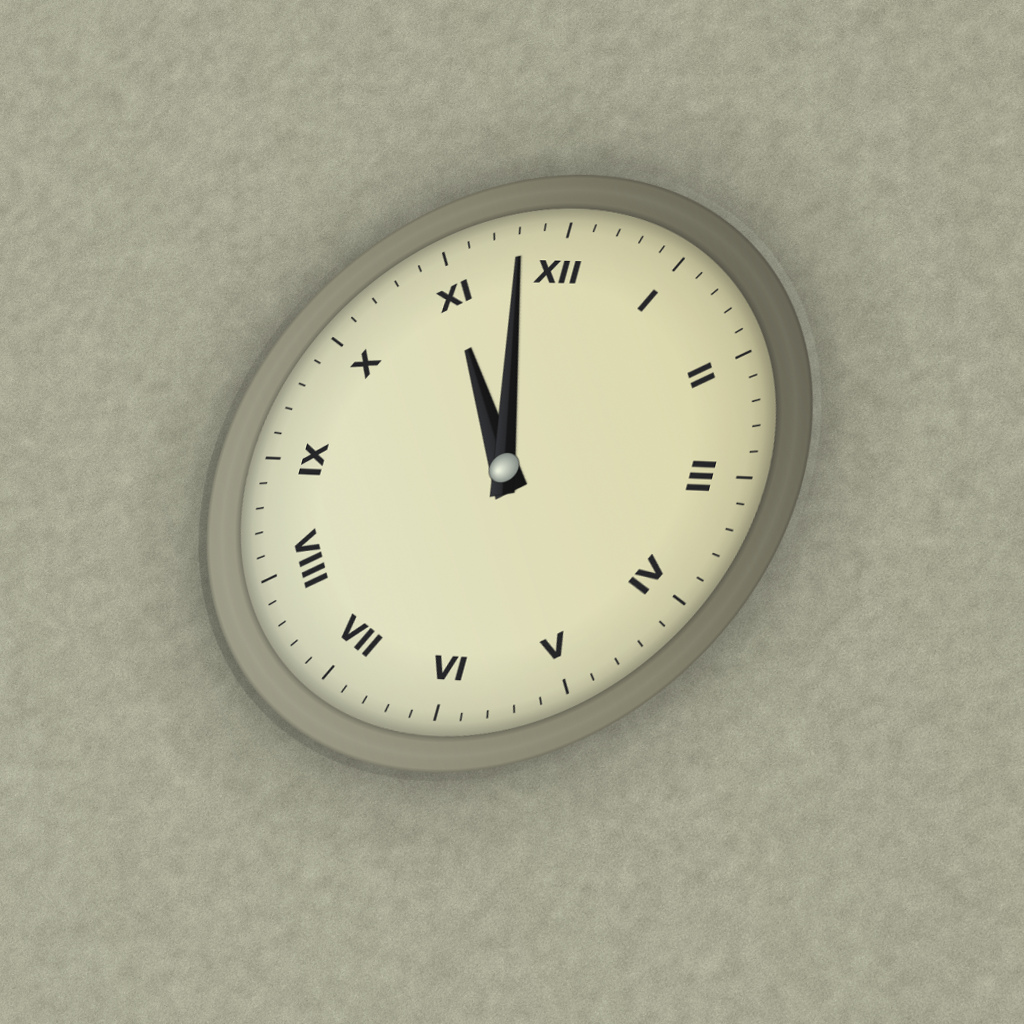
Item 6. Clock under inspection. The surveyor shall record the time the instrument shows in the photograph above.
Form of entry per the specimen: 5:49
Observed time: 10:58
